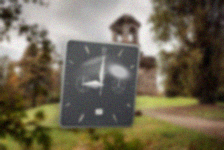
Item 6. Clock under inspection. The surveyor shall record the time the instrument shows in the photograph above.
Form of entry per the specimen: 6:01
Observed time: 9:00
